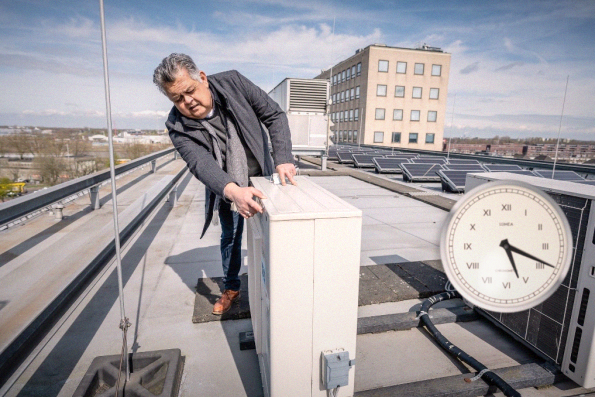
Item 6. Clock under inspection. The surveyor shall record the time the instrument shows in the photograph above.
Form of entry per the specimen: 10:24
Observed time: 5:19
